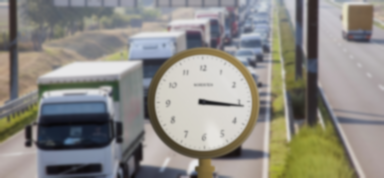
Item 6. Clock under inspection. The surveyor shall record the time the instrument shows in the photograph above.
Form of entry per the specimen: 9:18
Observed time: 3:16
